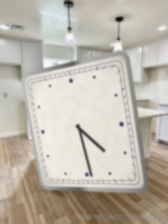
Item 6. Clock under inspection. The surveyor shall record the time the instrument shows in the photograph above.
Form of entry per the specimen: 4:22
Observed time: 4:29
